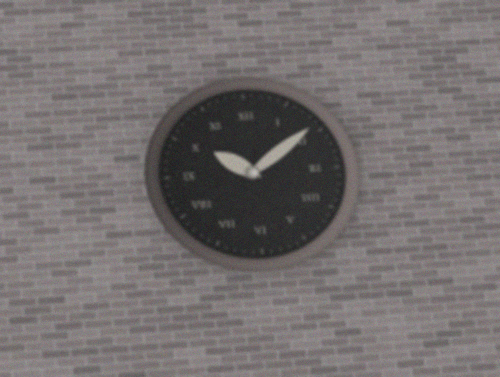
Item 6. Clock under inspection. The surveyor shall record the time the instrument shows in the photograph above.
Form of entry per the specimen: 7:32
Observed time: 10:09
